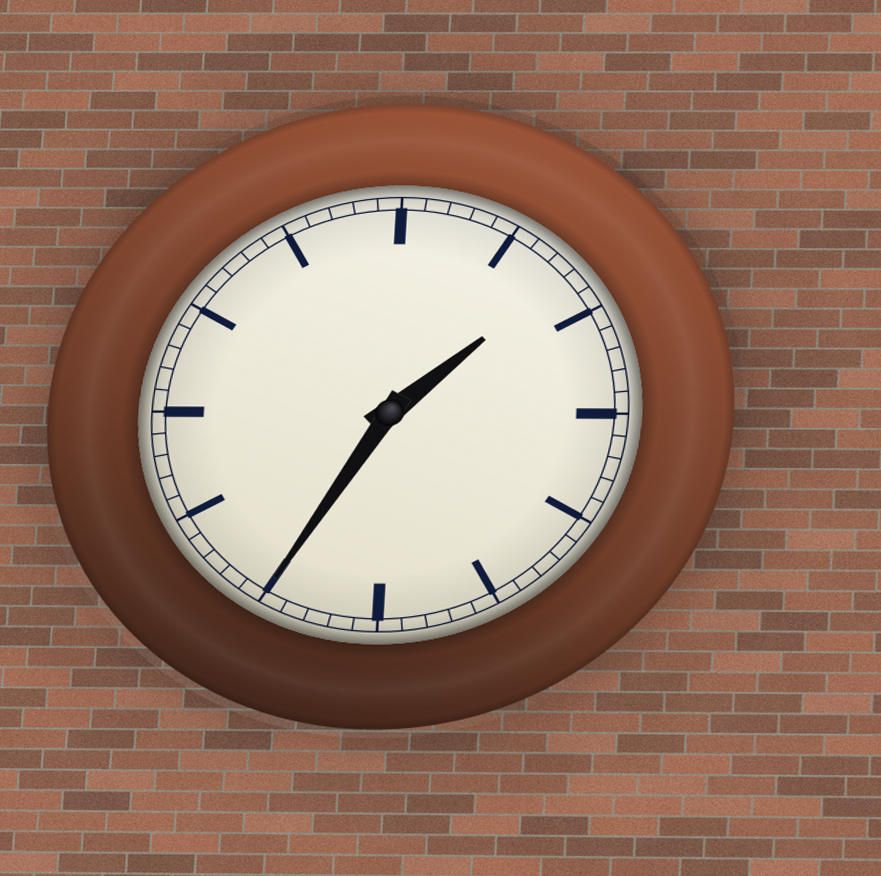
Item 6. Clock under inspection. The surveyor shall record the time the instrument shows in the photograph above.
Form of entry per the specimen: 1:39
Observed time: 1:35
